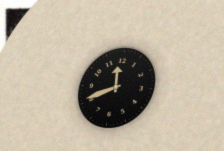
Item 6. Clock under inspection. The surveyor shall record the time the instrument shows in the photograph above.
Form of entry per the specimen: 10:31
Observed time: 11:41
